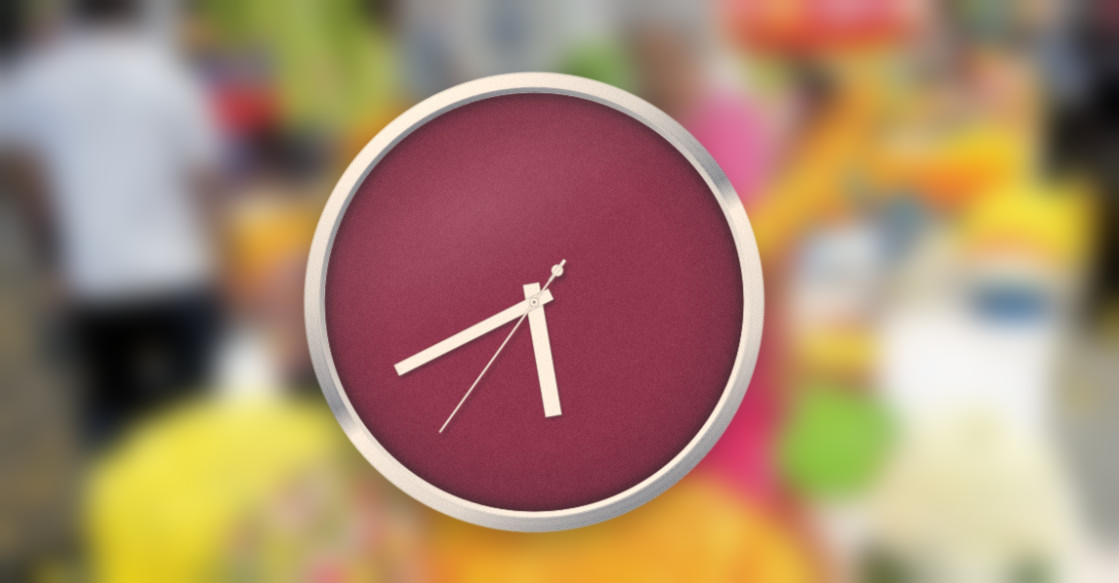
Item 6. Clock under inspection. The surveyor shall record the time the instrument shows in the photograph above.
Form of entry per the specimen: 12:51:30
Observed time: 5:40:36
